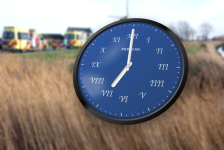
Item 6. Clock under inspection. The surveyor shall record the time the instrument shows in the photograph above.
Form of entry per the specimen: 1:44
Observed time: 7:00
